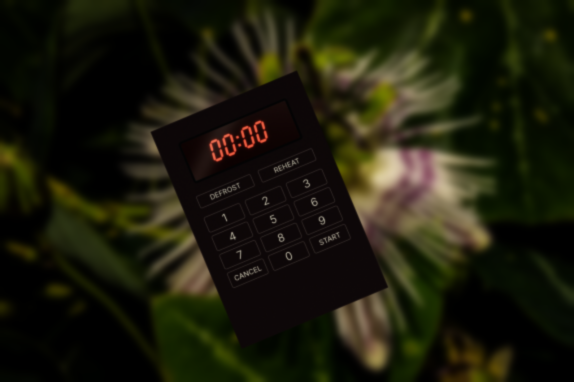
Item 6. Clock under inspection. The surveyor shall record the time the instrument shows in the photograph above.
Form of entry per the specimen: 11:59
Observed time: 0:00
